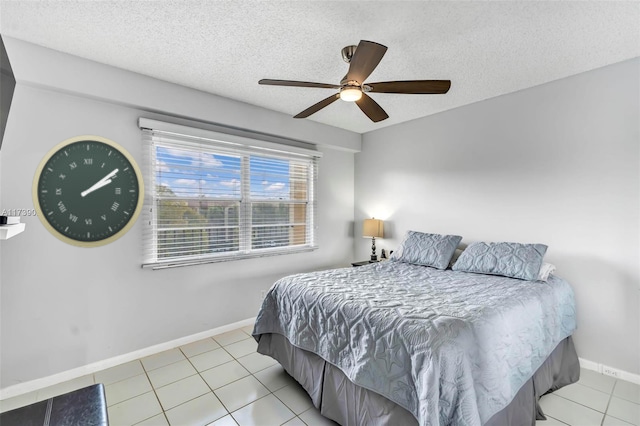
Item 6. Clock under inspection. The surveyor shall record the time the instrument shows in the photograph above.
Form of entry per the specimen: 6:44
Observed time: 2:09
